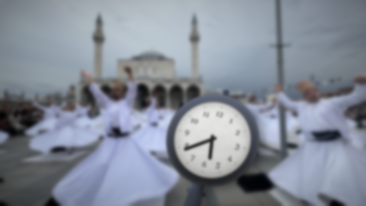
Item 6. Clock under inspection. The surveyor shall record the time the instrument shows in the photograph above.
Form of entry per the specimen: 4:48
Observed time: 5:39
